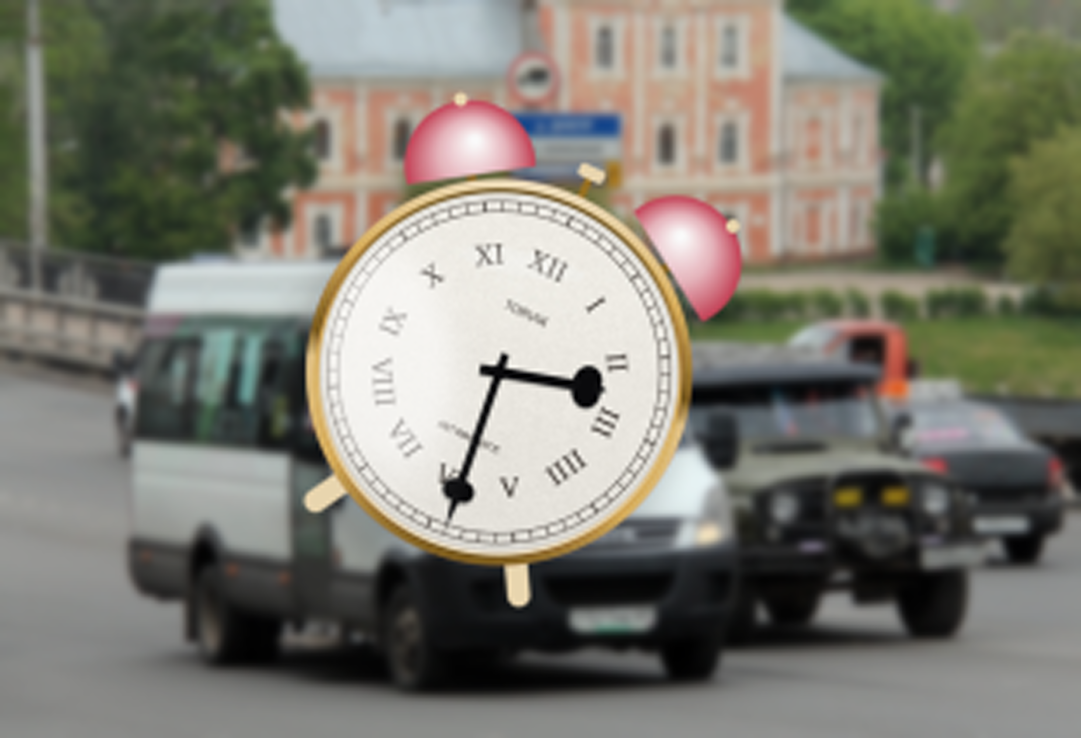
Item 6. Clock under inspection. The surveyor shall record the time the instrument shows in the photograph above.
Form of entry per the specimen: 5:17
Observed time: 2:29
